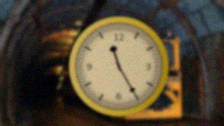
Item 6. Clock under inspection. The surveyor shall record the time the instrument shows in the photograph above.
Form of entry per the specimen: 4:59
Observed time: 11:25
